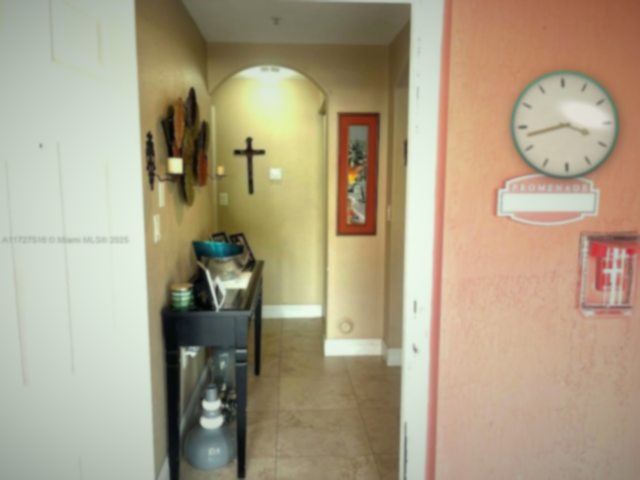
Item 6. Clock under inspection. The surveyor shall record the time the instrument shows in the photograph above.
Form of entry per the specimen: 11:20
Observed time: 3:43
